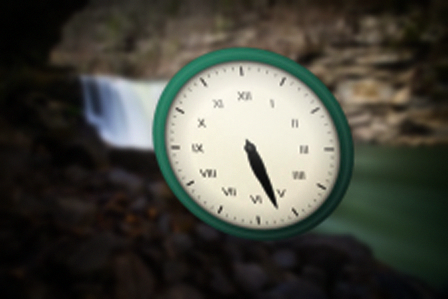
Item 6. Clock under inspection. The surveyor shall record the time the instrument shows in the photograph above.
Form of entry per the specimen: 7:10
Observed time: 5:27
